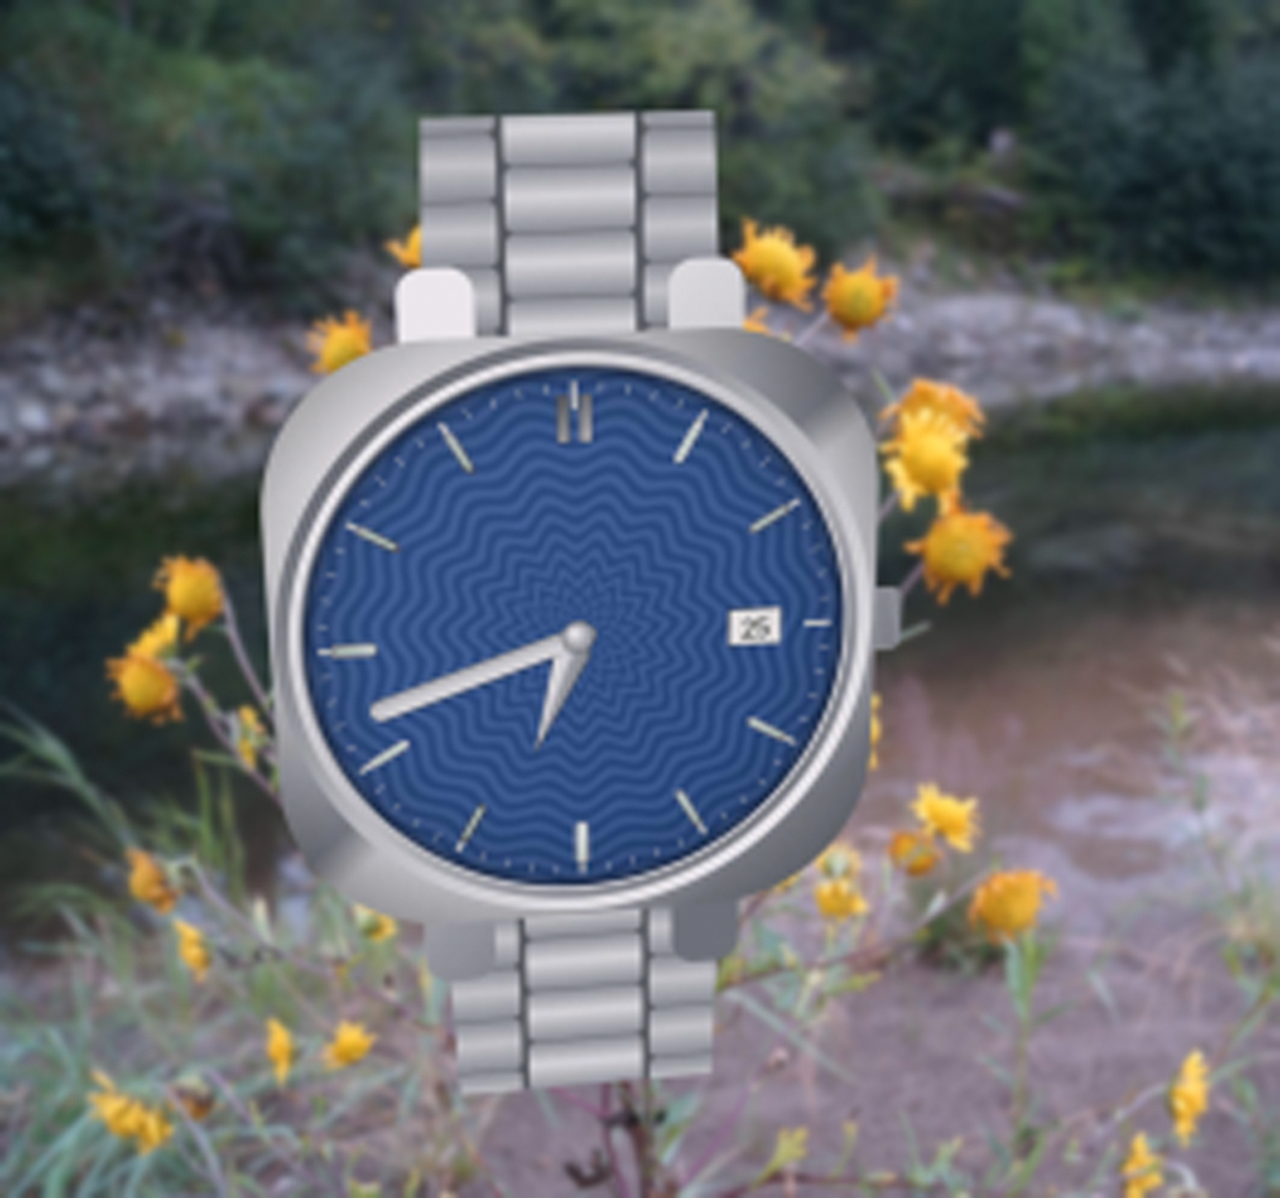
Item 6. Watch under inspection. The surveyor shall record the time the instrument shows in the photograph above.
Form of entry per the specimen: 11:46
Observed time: 6:42
